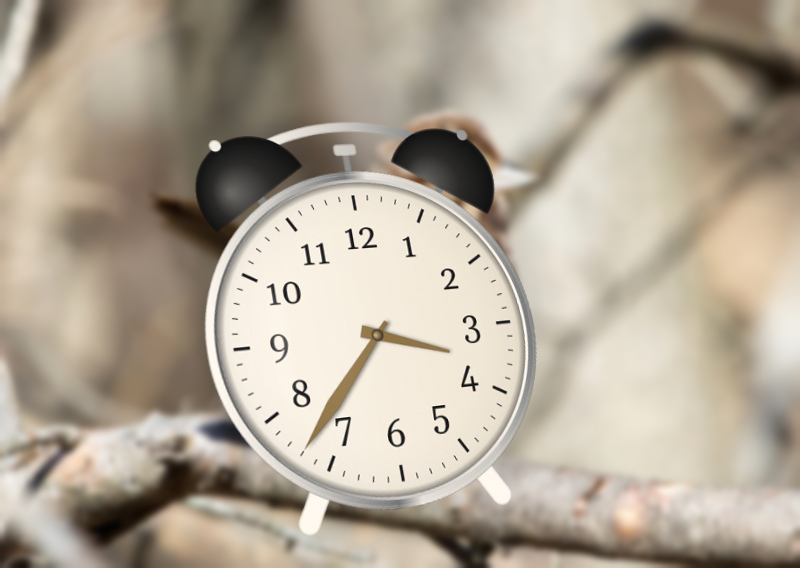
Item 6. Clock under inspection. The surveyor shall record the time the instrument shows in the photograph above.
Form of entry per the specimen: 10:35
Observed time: 3:37
